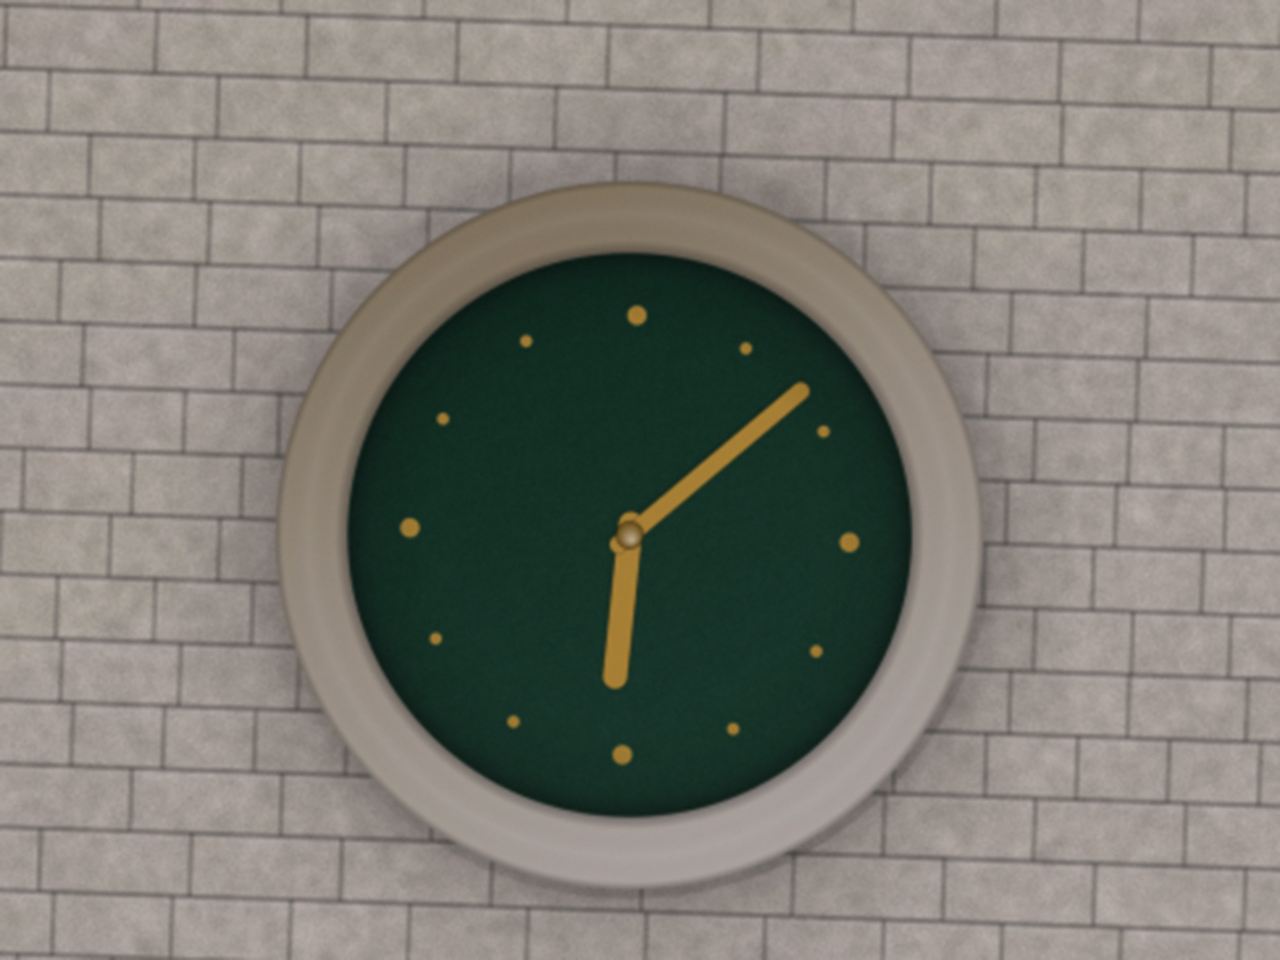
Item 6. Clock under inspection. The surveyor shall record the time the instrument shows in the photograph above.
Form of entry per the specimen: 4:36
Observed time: 6:08
